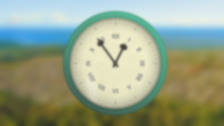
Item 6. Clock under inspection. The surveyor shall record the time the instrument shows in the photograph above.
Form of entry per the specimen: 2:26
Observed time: 12:54
